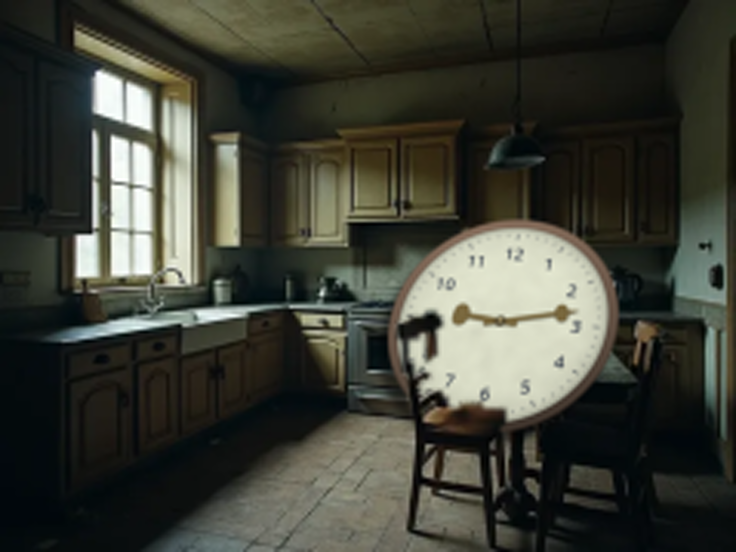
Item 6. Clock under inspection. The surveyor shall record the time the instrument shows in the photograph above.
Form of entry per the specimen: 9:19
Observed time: 9:13
